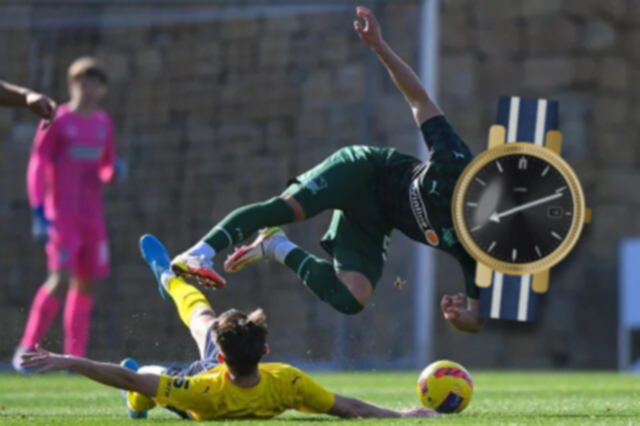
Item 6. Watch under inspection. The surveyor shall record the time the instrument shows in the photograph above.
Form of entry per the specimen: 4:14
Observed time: 8:11
